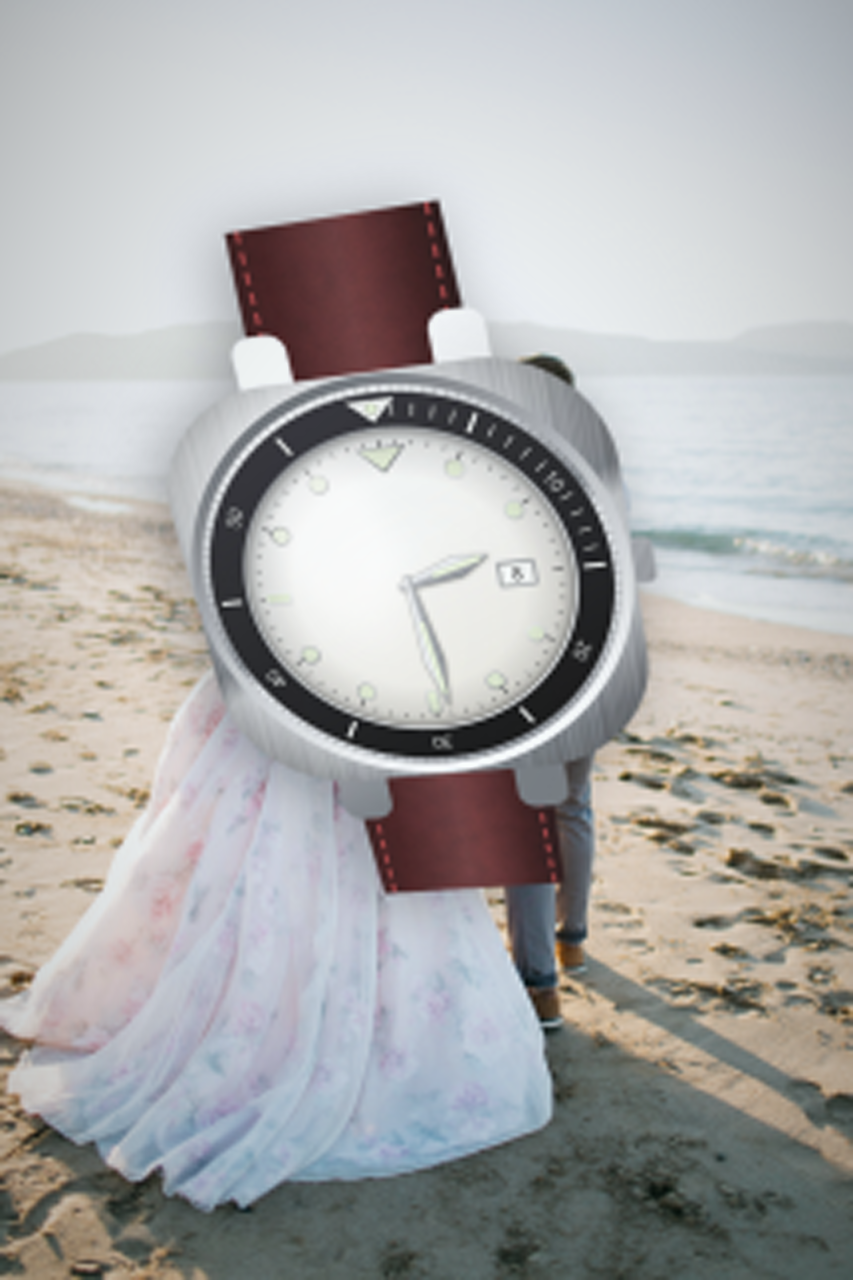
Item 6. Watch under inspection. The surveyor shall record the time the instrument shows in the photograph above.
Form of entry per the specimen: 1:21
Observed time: 2:29
